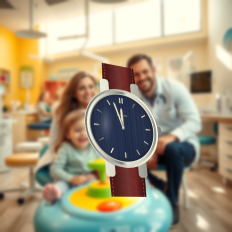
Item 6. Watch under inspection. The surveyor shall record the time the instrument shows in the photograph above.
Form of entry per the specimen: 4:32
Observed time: 11:57
